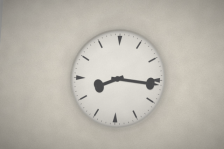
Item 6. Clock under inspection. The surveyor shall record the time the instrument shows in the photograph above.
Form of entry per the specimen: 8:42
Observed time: 8:16
